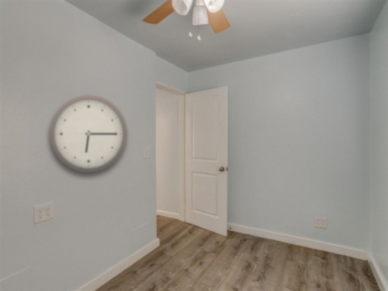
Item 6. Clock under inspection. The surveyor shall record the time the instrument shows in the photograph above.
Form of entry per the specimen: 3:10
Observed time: 6:15
